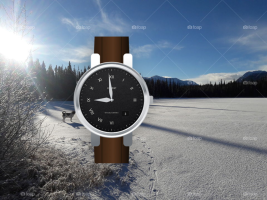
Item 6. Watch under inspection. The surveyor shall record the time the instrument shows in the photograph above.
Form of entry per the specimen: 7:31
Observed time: 8:59
